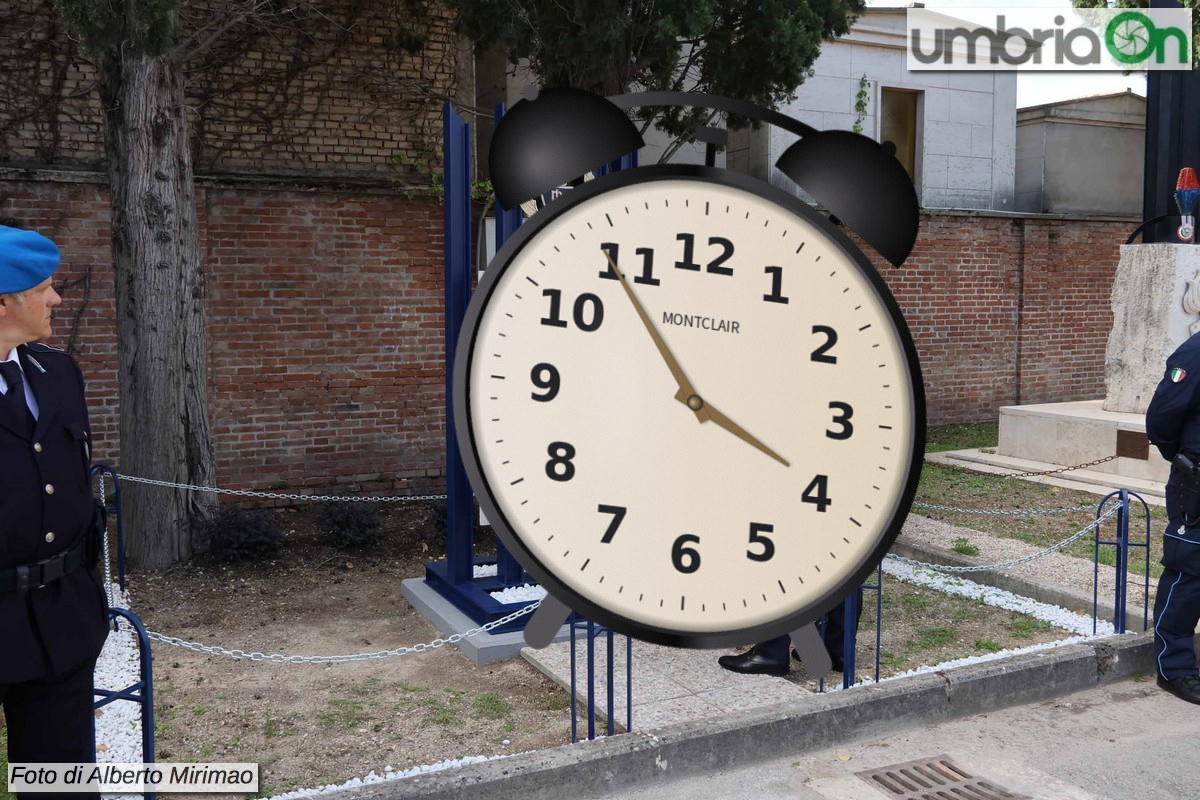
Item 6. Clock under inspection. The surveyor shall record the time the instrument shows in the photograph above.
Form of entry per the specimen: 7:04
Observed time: 3:54
